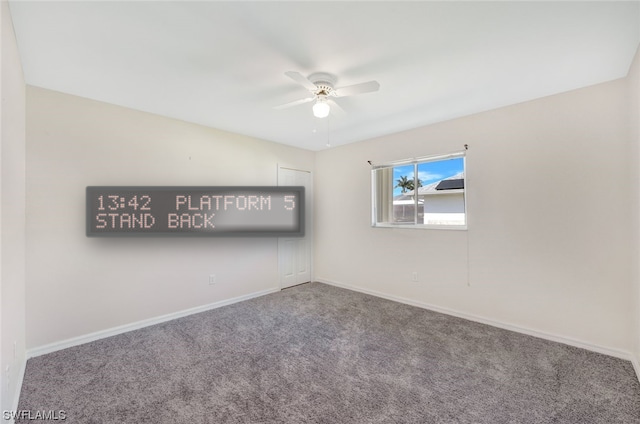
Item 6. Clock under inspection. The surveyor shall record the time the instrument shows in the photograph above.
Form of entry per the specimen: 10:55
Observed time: 13:42
